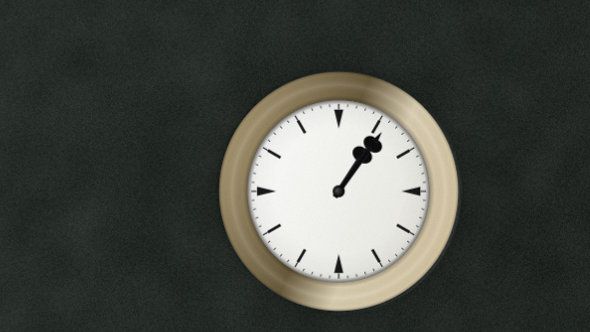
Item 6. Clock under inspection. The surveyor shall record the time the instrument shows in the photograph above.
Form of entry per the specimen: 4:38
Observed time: 1:06
